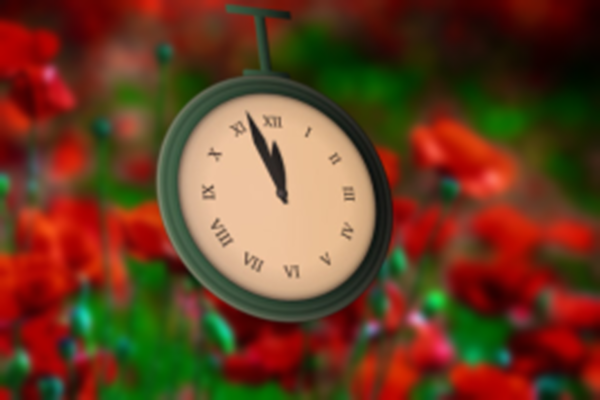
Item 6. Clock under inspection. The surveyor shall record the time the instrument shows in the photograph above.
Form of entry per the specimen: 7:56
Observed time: 11:57
